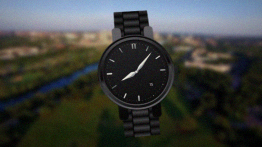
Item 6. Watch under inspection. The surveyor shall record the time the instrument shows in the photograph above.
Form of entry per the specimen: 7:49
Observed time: 8:07
